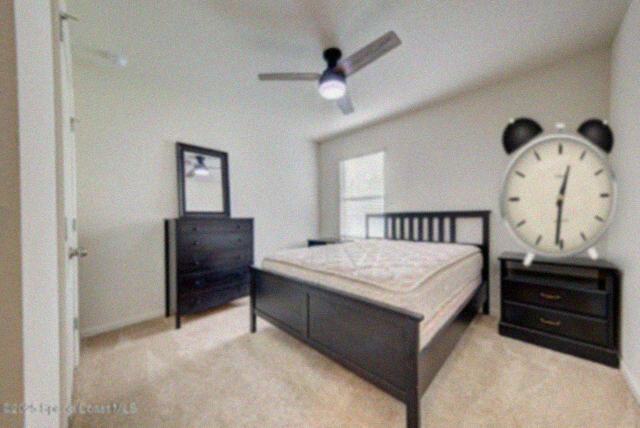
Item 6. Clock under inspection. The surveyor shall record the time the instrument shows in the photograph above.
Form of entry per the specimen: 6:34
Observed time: 12:31
